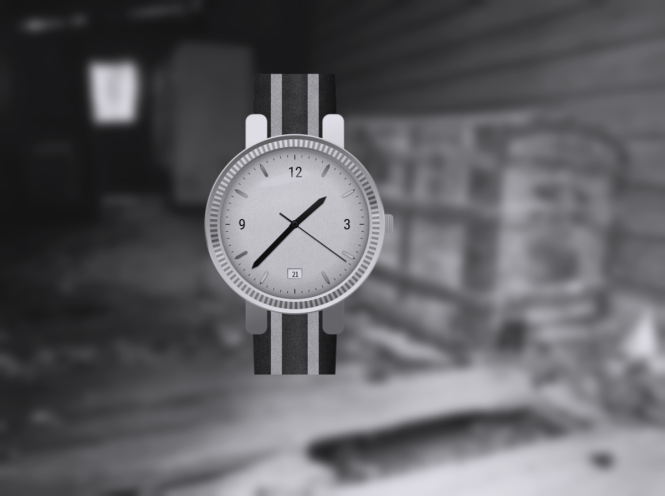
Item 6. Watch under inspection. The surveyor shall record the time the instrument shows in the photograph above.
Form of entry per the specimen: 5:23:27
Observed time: 1:37:21
